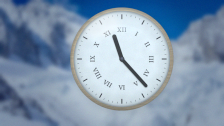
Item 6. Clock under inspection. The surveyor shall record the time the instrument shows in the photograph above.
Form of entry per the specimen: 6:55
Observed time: 11:23
